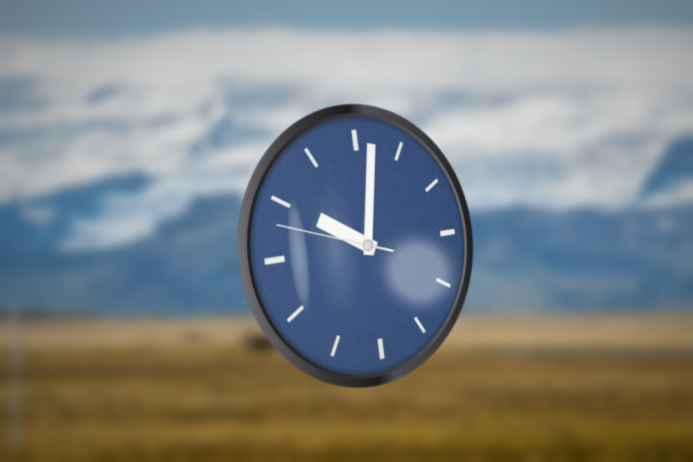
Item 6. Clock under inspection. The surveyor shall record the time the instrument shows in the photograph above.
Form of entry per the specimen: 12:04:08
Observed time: 10:01:48
